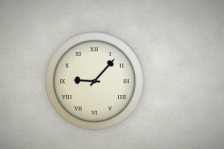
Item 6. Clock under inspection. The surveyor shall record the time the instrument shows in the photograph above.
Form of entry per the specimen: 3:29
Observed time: 9:07
